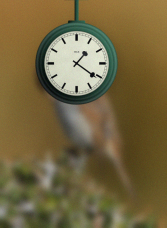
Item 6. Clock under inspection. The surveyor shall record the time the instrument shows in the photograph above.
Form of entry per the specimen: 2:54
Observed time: 1:21
